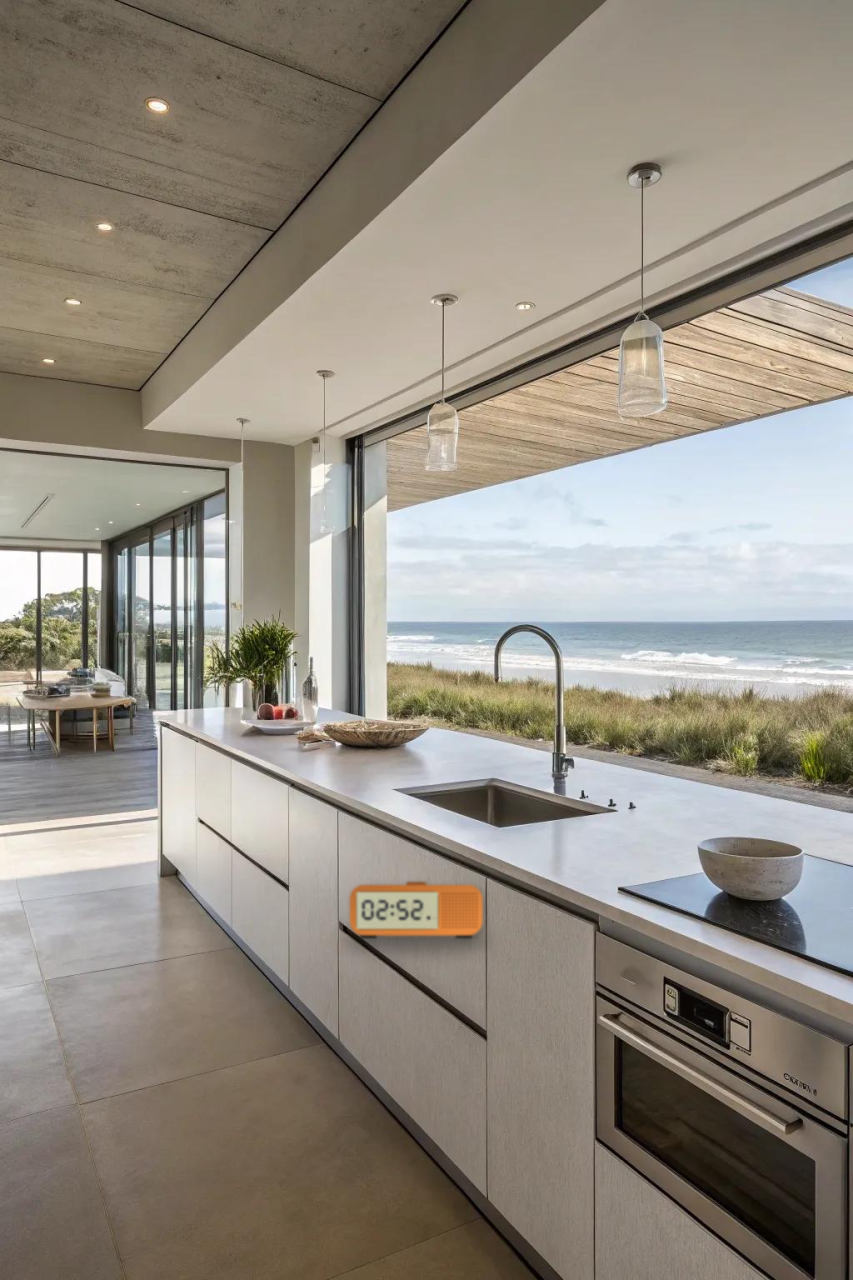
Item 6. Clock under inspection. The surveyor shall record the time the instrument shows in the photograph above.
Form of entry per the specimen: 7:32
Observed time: 2:52
